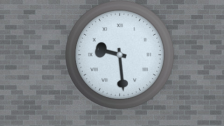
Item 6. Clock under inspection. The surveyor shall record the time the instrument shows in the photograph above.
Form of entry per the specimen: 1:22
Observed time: 9:29
